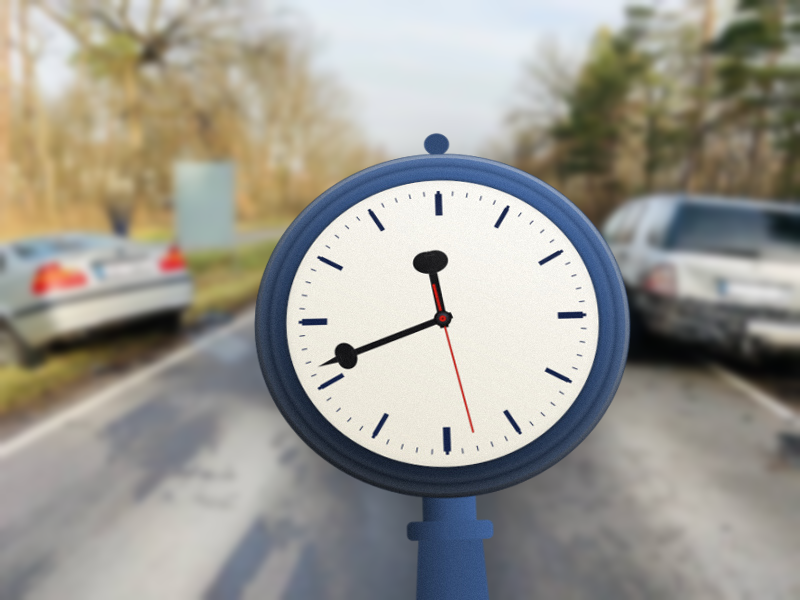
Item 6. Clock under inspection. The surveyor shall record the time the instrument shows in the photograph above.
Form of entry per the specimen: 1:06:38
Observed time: 11:41:28
